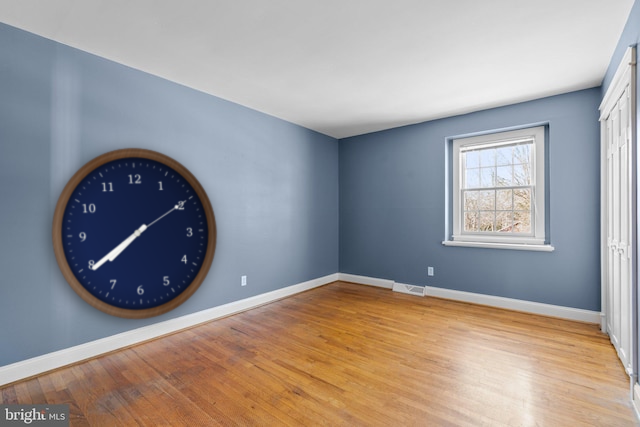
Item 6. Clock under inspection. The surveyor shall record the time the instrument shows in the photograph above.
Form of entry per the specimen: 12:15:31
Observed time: 7:39:10
